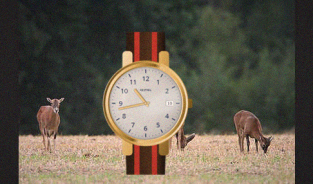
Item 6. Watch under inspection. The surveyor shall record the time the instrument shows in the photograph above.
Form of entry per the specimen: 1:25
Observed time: 10:43
